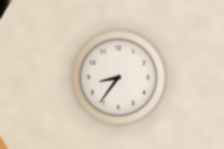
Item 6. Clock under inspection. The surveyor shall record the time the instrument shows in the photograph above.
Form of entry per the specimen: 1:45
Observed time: 8:36
